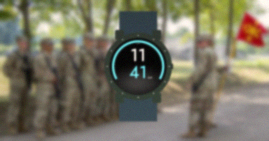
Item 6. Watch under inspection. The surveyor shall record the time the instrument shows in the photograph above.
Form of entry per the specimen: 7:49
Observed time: 11:41
